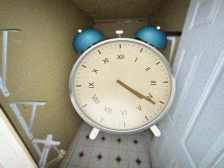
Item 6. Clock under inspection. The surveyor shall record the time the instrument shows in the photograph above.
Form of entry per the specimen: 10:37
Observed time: 4:21
